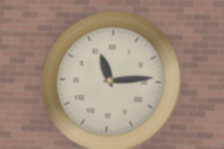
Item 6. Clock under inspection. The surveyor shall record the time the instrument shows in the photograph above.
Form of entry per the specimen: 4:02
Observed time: 11:14
